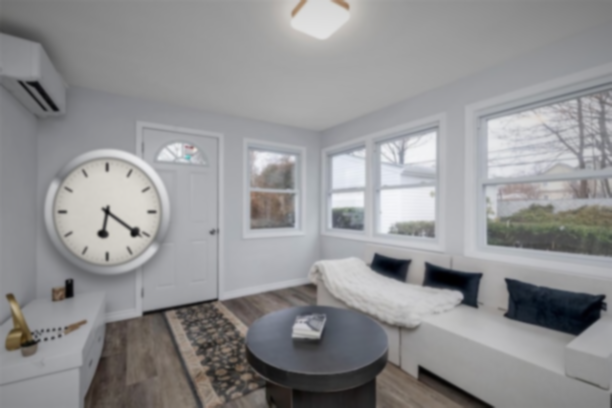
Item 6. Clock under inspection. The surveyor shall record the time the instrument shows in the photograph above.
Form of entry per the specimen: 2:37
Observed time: 6:21
